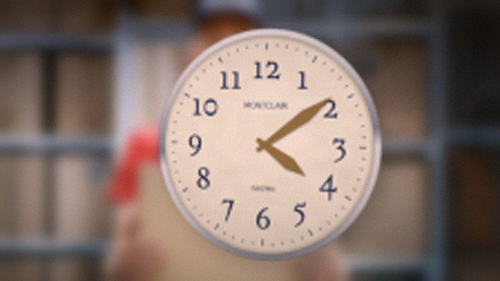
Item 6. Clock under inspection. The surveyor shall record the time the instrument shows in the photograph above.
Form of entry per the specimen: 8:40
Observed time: 4:09
